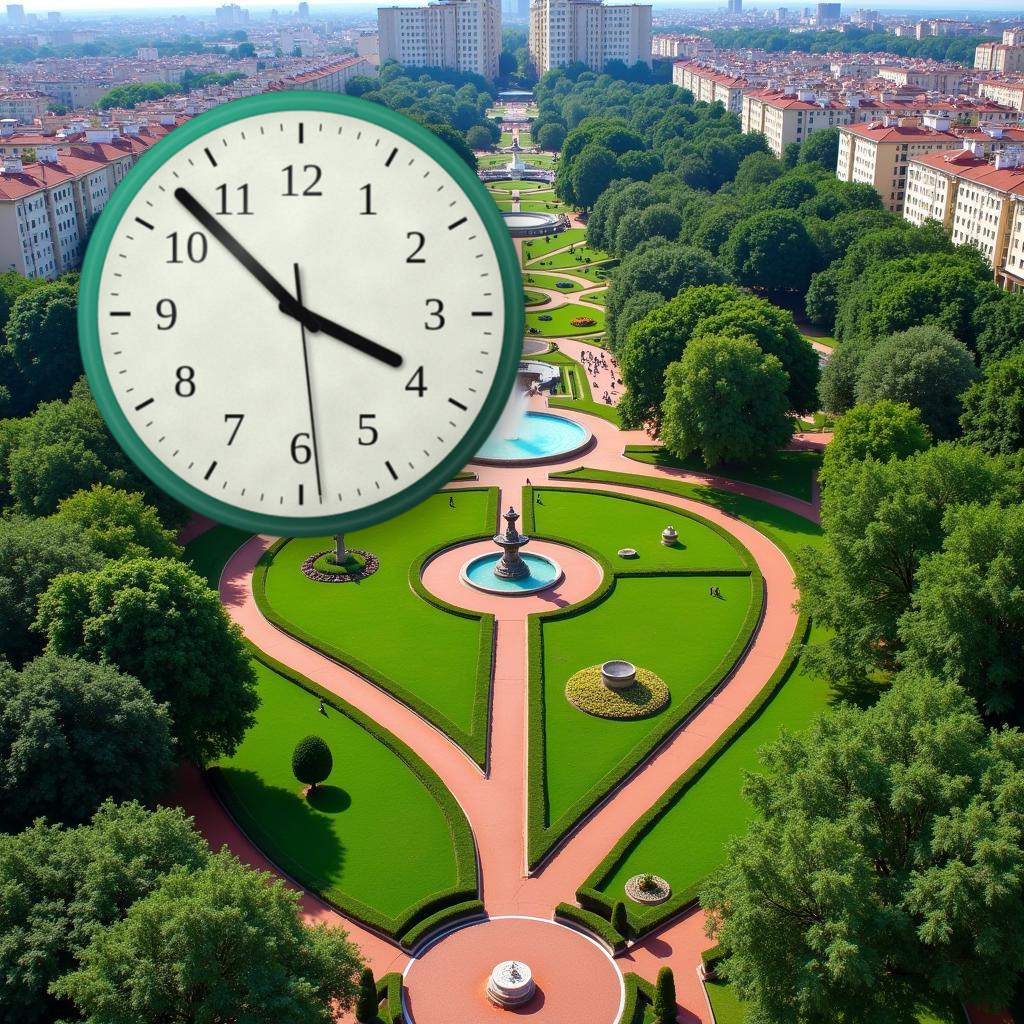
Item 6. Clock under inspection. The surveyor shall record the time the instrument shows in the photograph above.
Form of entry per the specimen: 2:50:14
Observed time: 3:52:29
